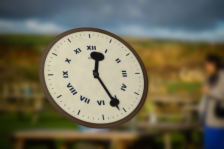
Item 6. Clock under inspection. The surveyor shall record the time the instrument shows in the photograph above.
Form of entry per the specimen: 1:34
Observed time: 12:26
